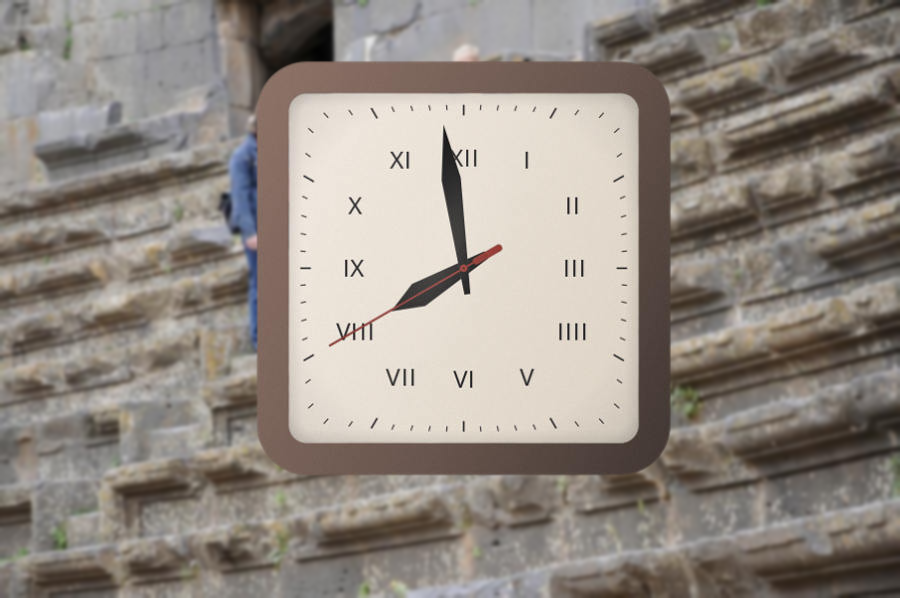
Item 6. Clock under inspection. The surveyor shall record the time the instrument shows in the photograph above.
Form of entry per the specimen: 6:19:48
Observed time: 7:58:40
